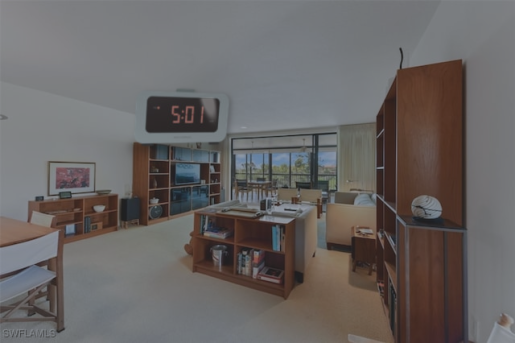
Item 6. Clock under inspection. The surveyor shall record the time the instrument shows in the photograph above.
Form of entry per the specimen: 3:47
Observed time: 5:01
